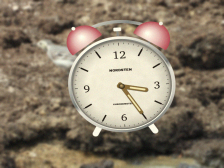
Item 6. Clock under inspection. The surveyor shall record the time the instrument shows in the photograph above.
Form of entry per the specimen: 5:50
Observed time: 3:25
